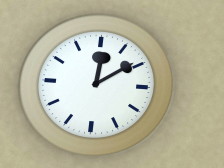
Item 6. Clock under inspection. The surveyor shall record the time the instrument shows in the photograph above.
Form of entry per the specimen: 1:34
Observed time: 12:09
